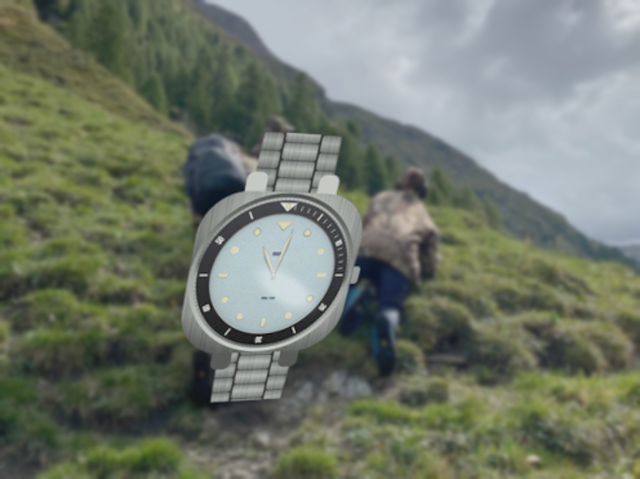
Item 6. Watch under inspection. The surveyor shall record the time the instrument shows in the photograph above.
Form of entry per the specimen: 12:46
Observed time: 11:02
